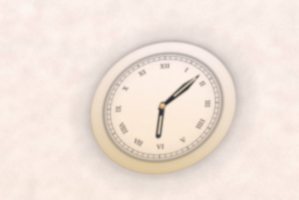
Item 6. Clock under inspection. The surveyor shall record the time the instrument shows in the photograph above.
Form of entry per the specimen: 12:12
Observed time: 6:08
